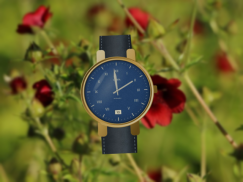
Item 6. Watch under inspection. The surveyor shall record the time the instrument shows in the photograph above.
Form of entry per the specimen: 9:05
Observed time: 1:59
